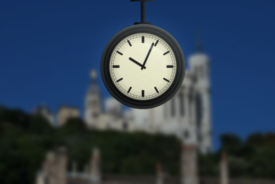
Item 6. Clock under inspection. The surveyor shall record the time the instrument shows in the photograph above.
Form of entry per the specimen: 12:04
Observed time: 10:04
